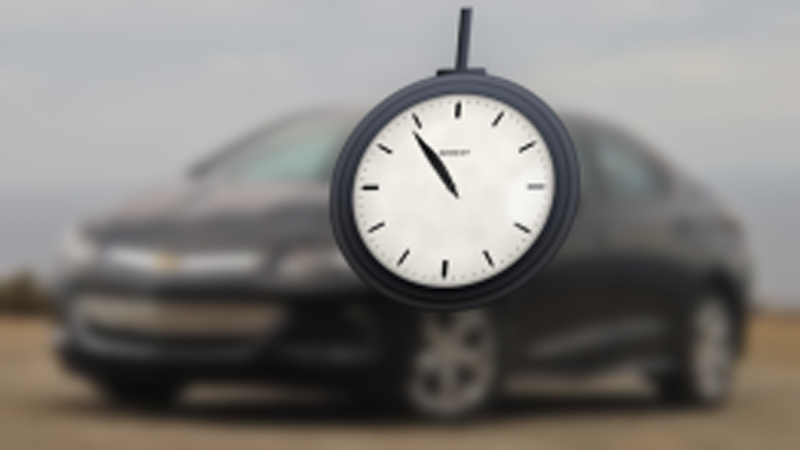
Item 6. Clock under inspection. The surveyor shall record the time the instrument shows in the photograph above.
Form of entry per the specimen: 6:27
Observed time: 10:54
